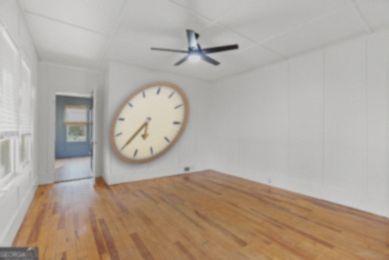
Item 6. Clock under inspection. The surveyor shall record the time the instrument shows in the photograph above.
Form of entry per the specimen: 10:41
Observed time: 5:35
